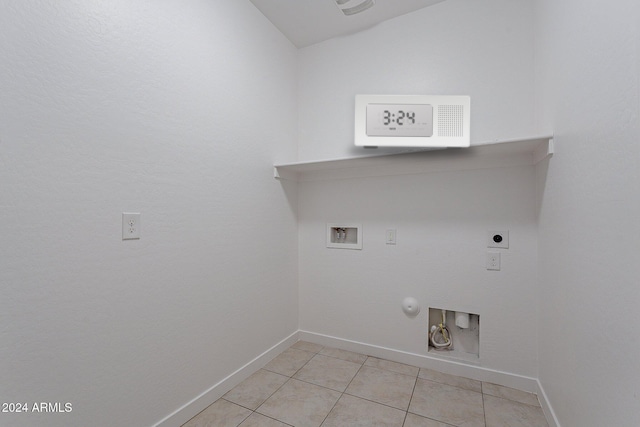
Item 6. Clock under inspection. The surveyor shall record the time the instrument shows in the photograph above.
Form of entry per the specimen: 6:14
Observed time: 3:24
